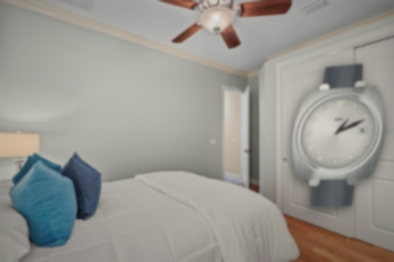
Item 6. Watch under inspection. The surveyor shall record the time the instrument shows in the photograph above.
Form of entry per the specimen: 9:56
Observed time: 1:11
